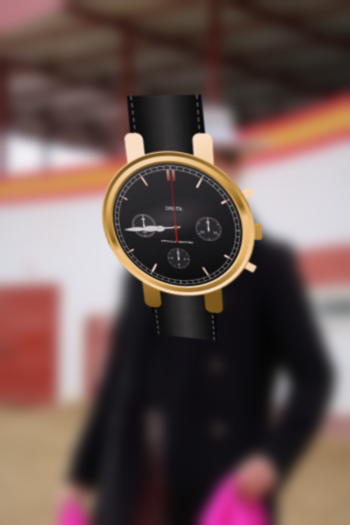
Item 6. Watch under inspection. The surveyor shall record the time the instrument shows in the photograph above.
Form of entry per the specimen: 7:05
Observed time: 8:44
